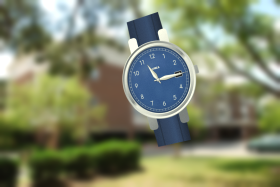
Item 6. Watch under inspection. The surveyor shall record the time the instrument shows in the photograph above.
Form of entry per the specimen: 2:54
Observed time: 11:15
